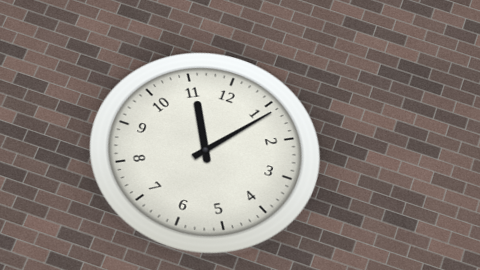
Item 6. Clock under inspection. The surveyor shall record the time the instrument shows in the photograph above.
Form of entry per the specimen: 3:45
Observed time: 11:06
